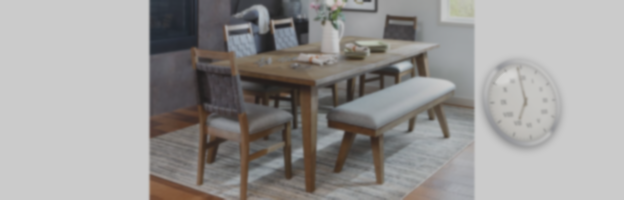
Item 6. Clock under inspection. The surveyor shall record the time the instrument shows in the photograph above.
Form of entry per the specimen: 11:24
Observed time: 6:59
